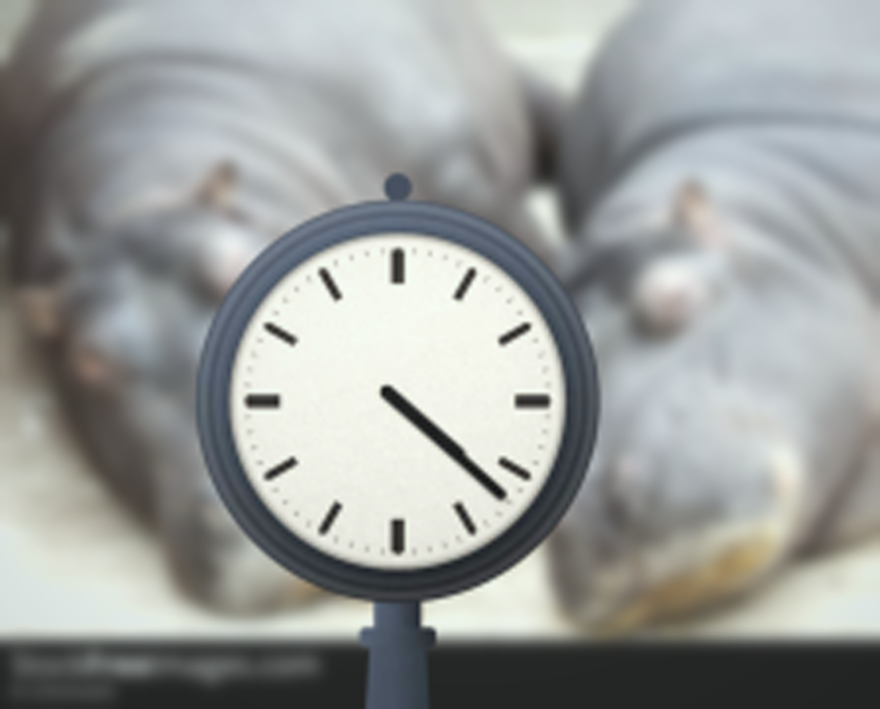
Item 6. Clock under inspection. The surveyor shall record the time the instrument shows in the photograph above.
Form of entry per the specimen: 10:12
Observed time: 4:22
